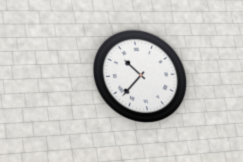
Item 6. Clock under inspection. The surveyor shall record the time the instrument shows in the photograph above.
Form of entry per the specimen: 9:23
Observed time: 10:38
